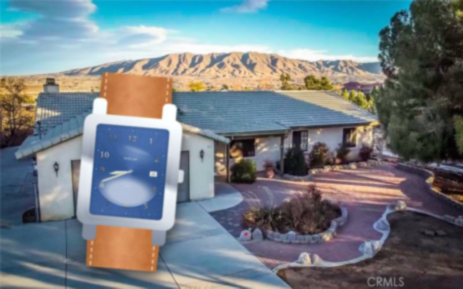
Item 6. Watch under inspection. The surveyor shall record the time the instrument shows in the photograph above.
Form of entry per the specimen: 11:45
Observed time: 8:41
